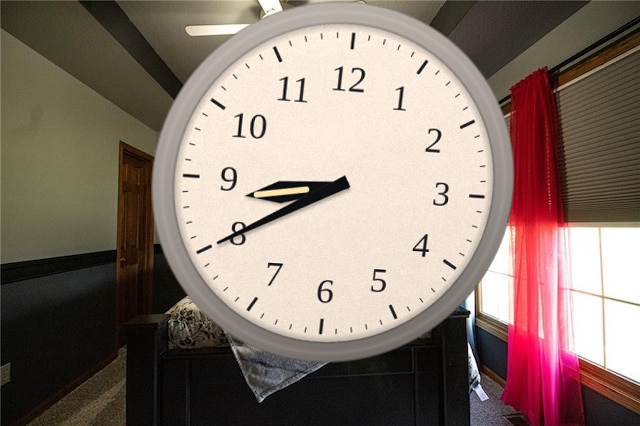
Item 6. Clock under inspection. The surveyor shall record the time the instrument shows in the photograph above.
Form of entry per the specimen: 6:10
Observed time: 8:40
